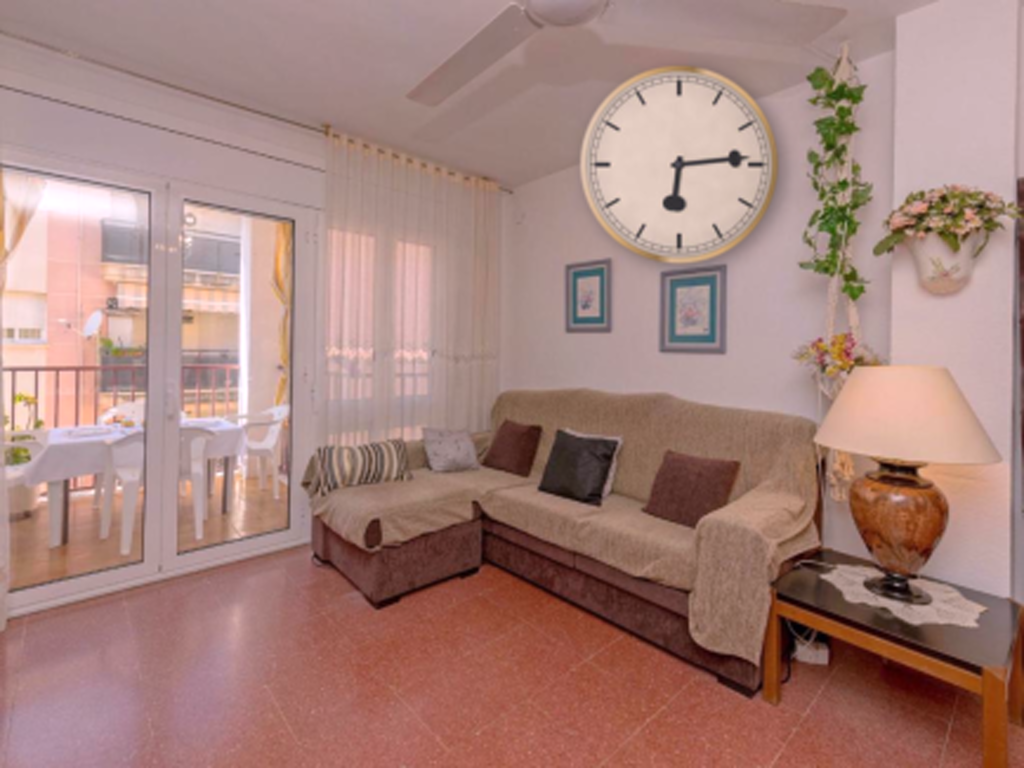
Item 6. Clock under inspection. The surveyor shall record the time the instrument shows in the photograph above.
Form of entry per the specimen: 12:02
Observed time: 6:14
